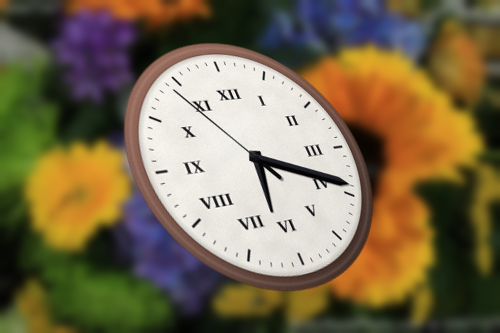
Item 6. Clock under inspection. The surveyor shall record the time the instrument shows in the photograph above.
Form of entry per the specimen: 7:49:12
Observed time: 6:18:54
